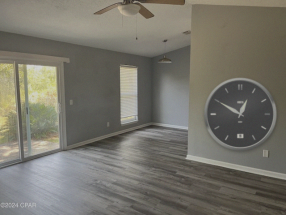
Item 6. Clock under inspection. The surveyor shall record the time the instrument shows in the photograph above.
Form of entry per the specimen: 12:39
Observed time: 12:50
